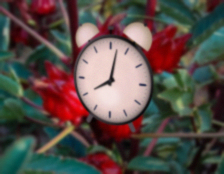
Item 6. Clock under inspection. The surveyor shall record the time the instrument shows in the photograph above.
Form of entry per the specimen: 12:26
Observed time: 8:02
